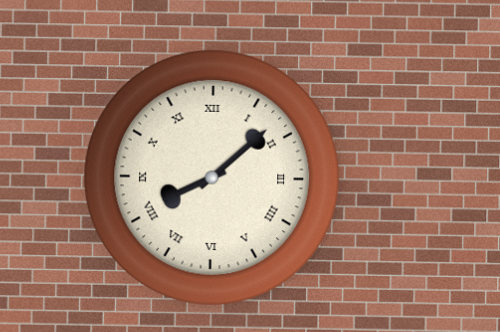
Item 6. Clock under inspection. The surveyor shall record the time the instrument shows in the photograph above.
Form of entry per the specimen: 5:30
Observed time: 8:08
